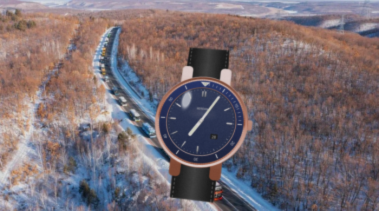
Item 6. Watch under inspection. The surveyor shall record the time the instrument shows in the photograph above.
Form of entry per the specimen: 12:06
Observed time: 7:05
